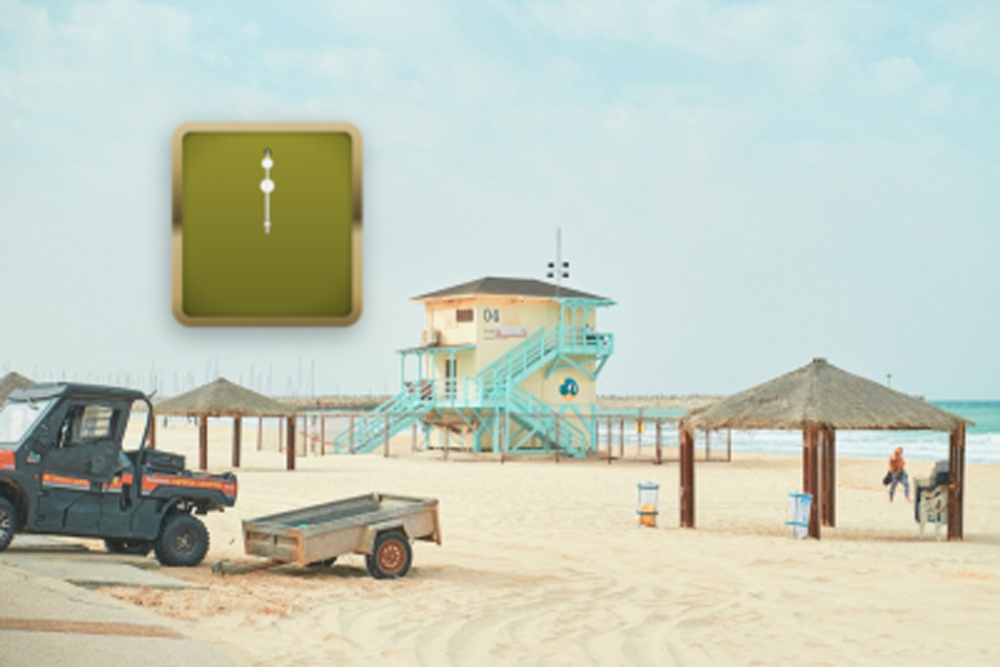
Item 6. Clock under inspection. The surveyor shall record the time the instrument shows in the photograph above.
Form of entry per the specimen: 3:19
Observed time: 12:00
